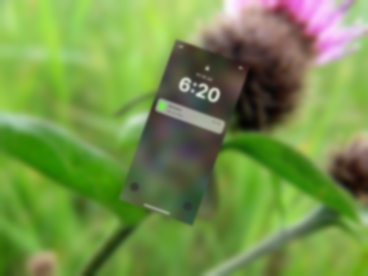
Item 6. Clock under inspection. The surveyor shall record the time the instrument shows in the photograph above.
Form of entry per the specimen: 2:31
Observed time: 6:20
